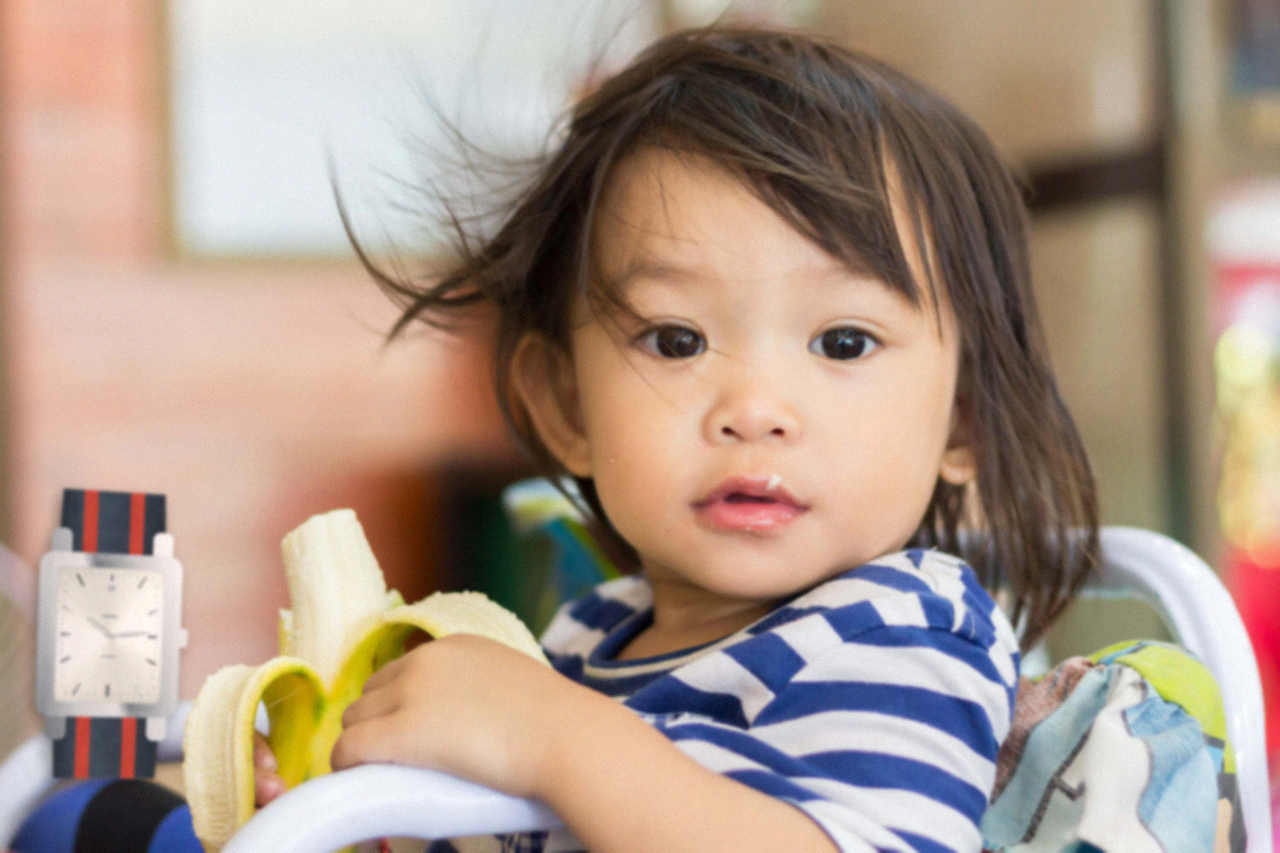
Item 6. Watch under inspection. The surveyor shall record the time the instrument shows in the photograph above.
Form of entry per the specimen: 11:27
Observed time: 10:14
